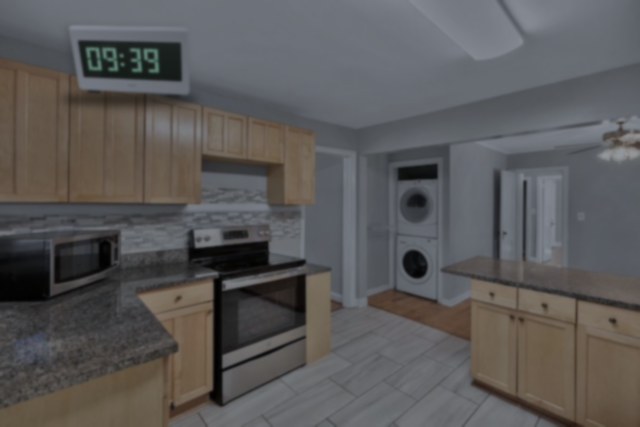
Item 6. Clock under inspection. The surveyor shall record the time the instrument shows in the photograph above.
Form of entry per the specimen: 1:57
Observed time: 9:39
